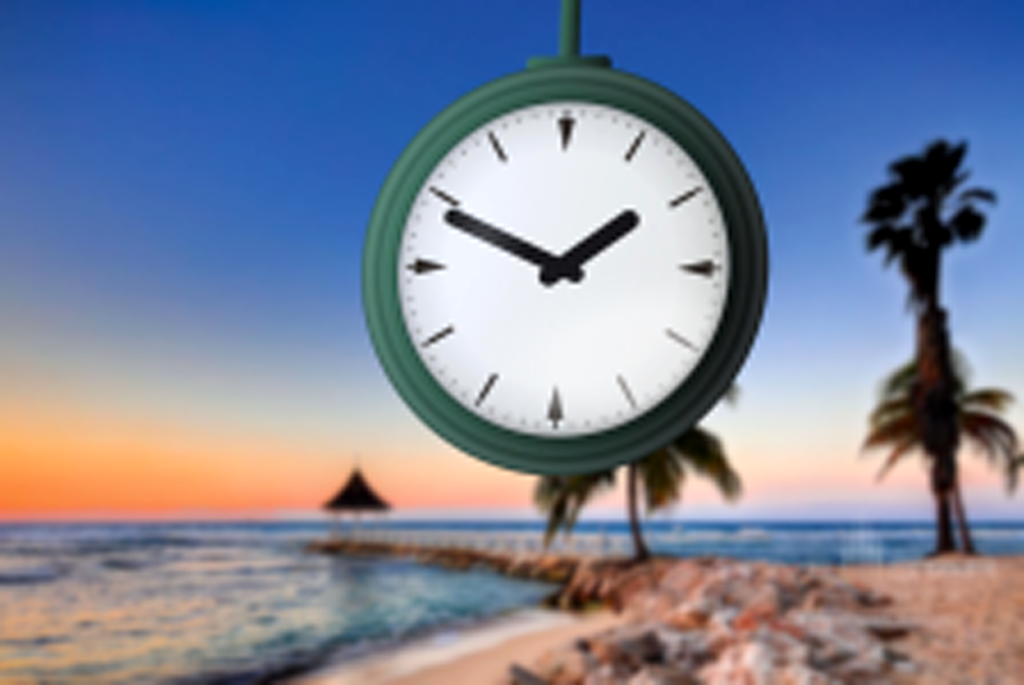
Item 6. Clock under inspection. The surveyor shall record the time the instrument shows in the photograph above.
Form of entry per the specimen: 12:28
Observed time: 1:49
